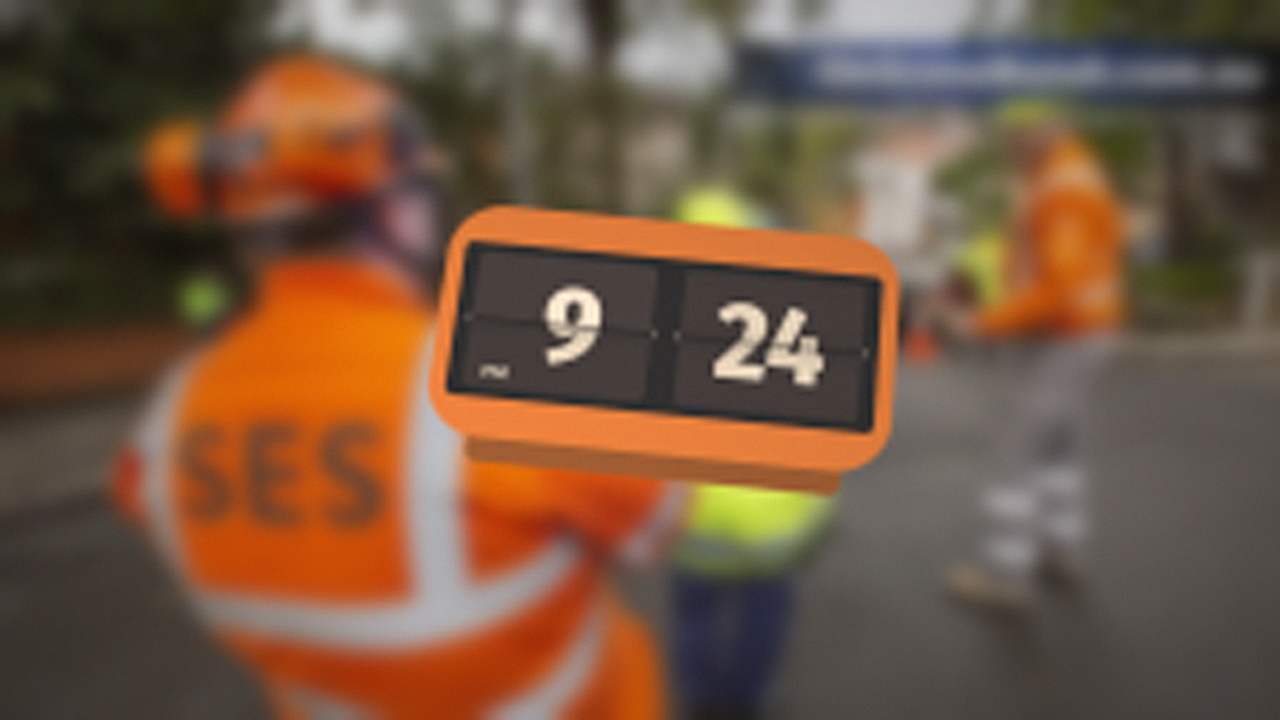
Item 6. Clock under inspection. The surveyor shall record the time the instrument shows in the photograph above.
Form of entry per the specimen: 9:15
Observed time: 9:24
